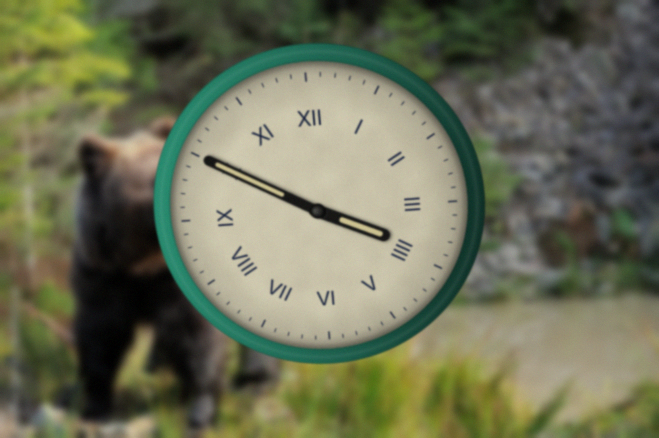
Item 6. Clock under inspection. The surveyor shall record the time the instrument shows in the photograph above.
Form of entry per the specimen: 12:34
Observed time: 3:50
